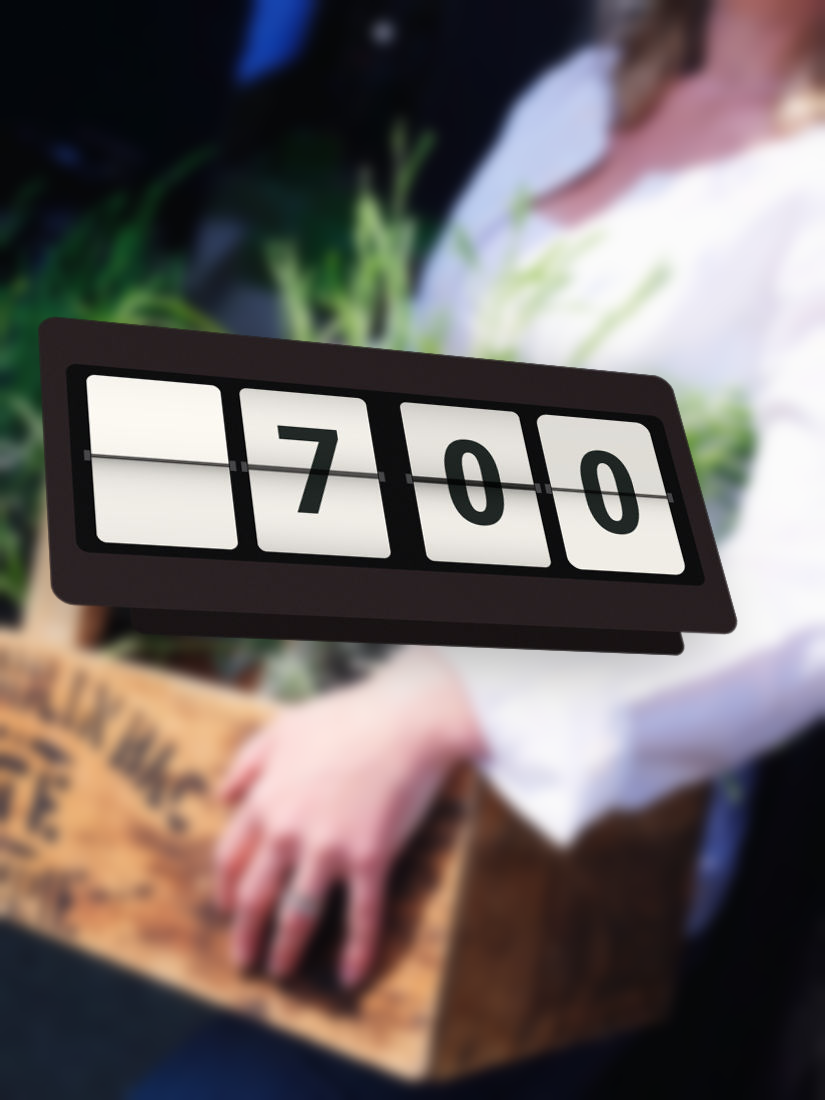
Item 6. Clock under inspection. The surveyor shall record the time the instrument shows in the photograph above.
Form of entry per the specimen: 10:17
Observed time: 7:00
